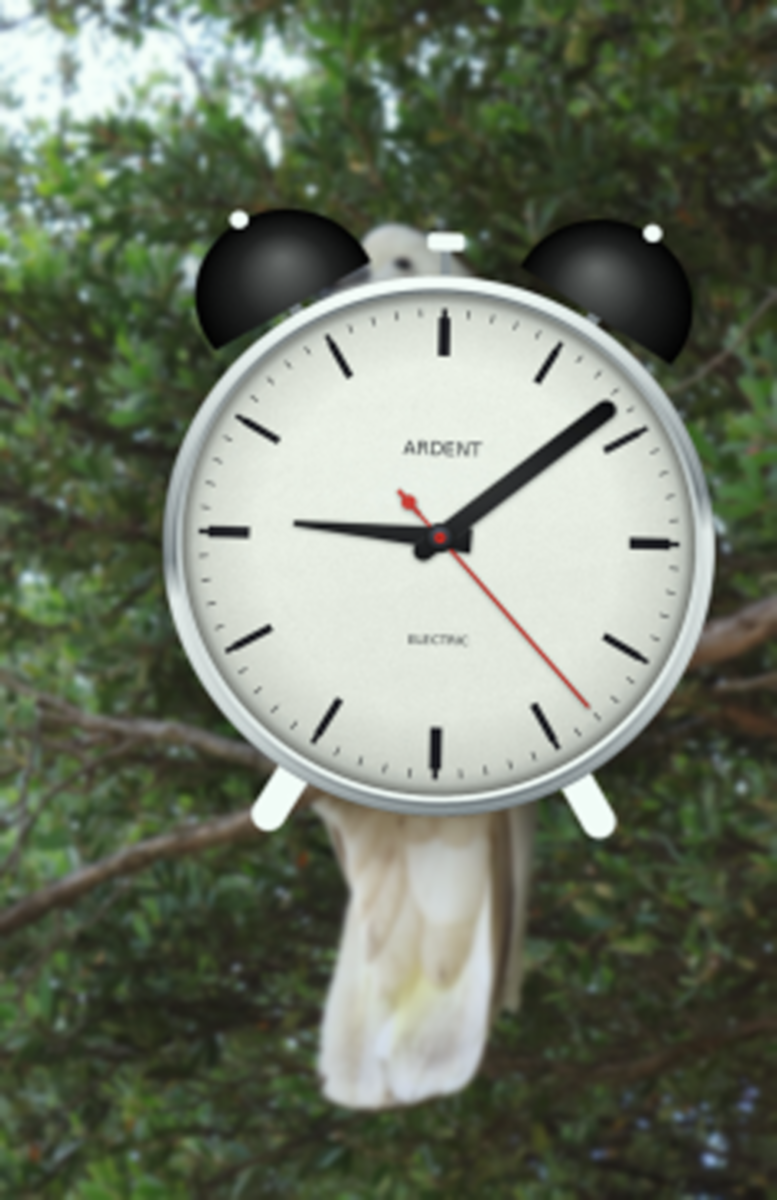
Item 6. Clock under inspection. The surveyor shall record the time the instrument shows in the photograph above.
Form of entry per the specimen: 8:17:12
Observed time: 9:08:23
